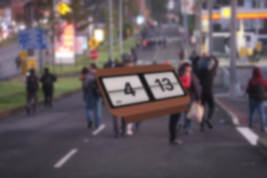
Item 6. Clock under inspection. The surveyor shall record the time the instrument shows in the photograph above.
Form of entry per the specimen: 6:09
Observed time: 4:13
